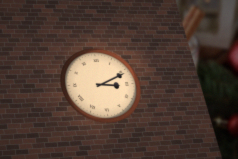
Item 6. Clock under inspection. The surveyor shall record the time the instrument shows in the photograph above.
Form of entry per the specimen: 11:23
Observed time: 3:11
